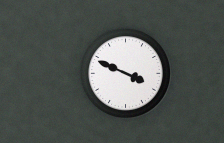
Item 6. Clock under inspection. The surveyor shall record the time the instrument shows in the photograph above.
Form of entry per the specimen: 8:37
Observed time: 3:49
